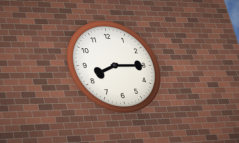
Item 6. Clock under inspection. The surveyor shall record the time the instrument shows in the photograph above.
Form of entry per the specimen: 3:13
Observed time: 8:15
